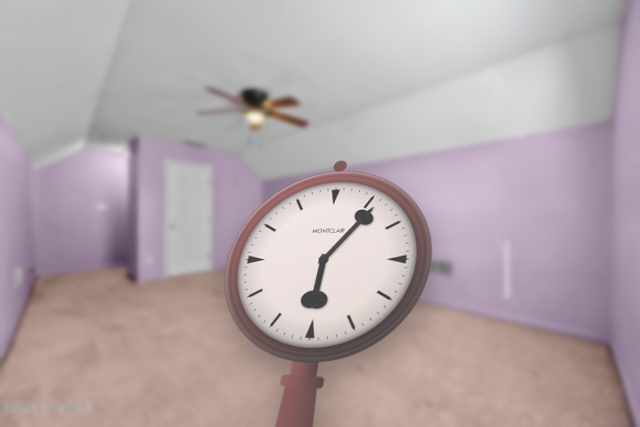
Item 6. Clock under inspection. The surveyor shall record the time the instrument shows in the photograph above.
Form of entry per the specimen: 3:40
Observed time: 6:06
